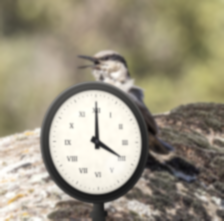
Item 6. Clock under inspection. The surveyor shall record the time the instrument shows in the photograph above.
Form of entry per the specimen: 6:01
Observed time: 4:00
